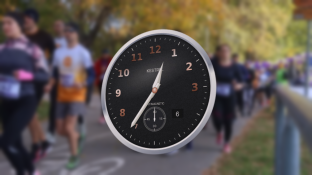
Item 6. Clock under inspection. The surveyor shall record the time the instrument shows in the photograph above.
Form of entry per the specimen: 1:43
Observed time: 12:36
